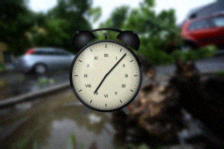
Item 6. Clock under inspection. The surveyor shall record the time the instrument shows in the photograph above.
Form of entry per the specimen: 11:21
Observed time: 7:07
